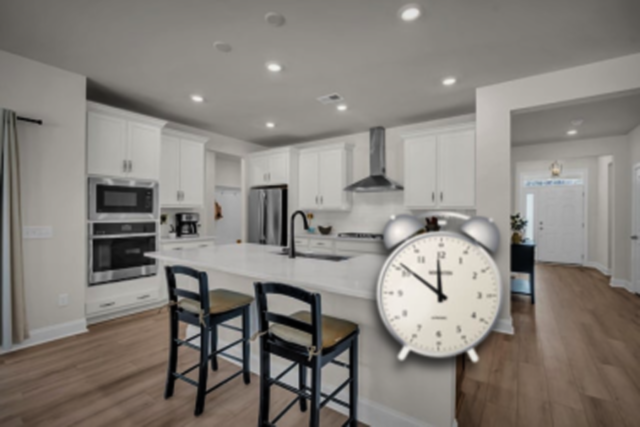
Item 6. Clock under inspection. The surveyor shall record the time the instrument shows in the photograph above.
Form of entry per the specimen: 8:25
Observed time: 11:51
